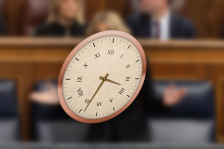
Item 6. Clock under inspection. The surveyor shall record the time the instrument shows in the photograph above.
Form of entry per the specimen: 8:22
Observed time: 3:34
